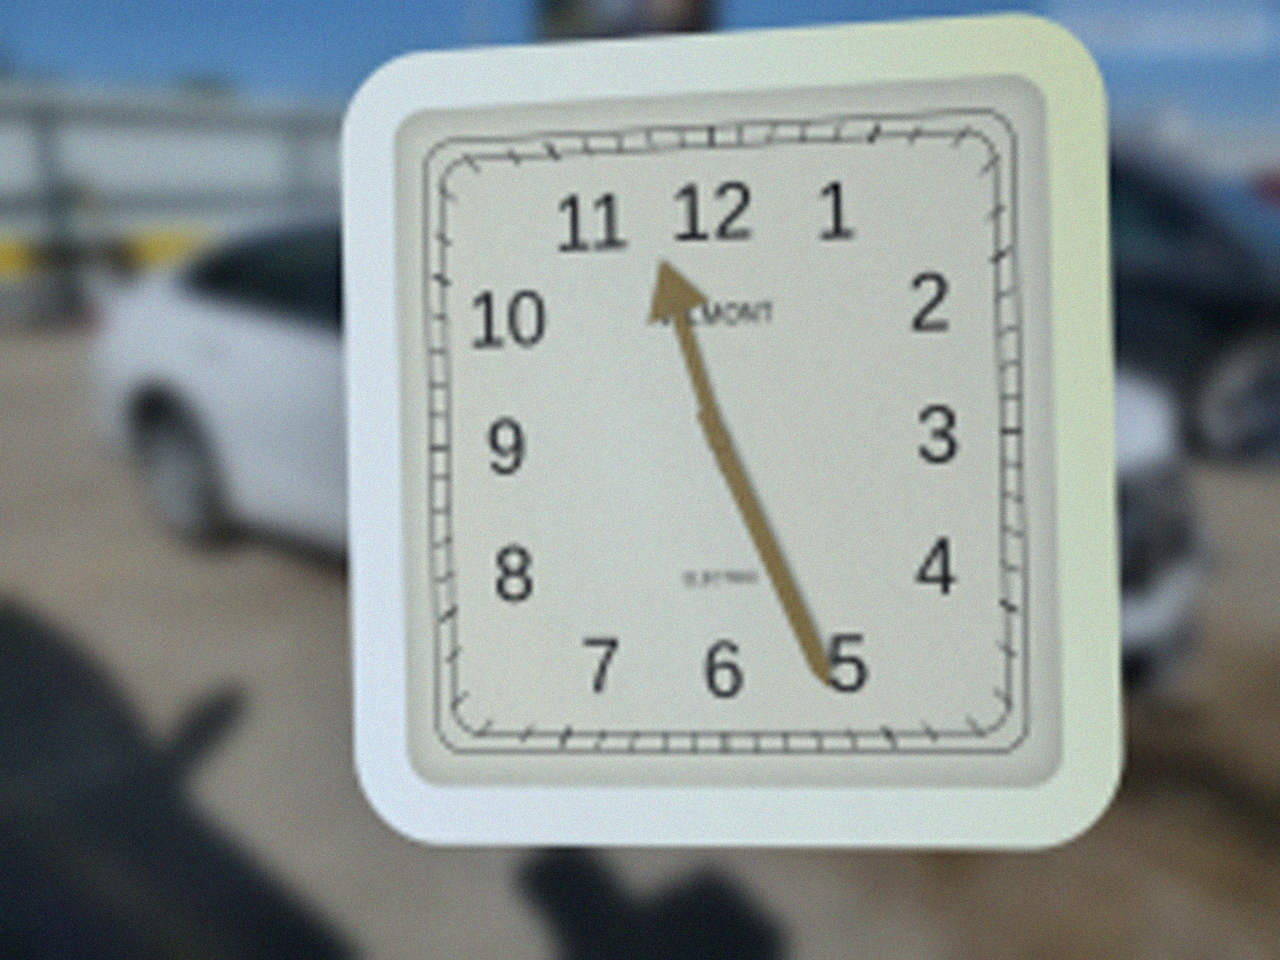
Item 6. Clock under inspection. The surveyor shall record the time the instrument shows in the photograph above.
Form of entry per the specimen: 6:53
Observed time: 11:26
